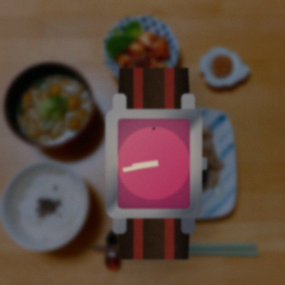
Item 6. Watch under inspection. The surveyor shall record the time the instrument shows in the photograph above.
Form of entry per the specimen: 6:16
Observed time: 8:43
